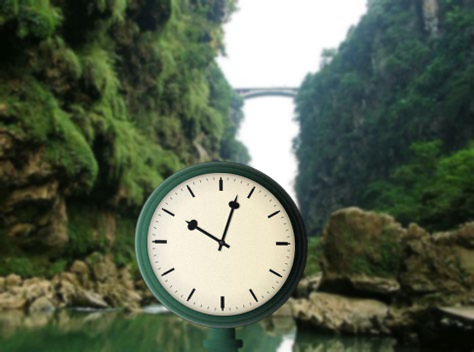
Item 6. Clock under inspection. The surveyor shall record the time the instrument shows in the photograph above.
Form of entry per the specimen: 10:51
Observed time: 10:03
